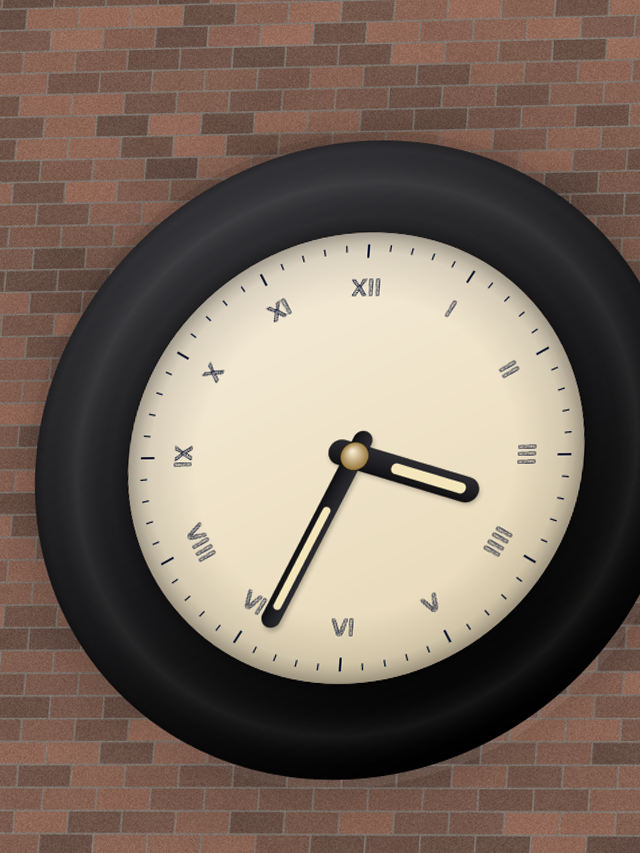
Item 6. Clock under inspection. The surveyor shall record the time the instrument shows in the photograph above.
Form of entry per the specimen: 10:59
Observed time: 3:34
